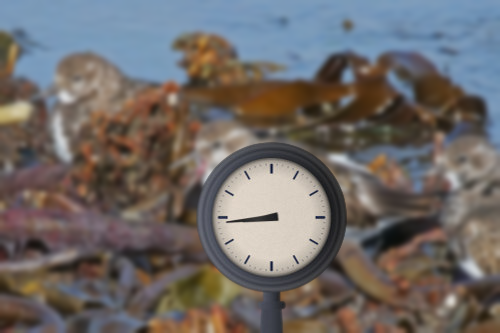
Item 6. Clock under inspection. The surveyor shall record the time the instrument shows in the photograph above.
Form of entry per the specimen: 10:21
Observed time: 8:44
